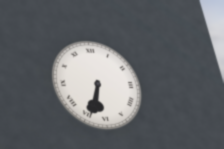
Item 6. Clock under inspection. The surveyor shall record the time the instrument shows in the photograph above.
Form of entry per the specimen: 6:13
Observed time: 6:34
